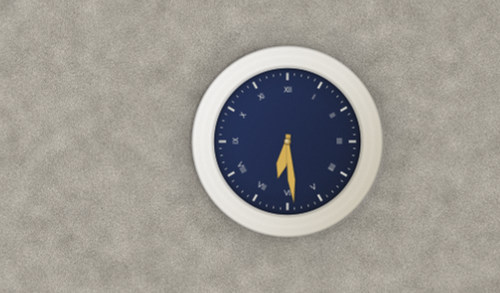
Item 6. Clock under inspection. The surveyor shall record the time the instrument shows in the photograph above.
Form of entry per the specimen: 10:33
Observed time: 6:29
